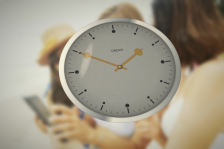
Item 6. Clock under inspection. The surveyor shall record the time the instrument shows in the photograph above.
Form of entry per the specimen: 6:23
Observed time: 1:50
